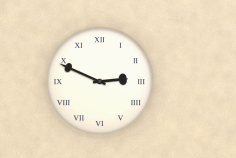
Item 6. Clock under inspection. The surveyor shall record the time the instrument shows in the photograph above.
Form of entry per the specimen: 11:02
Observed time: 2:49
